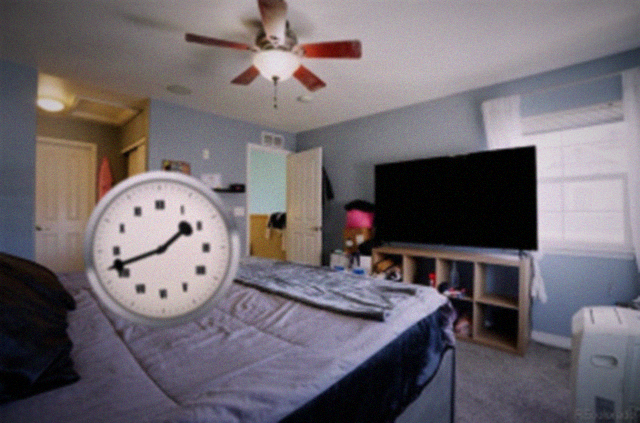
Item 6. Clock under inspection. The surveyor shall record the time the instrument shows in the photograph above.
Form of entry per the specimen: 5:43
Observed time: 1:42
